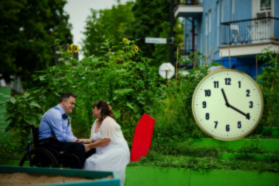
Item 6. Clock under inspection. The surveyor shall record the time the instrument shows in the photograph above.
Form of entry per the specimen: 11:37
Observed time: 11:20
